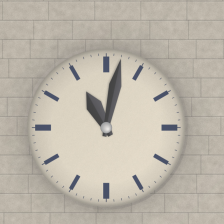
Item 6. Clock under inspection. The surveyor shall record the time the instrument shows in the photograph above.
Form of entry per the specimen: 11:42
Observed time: 11:02
